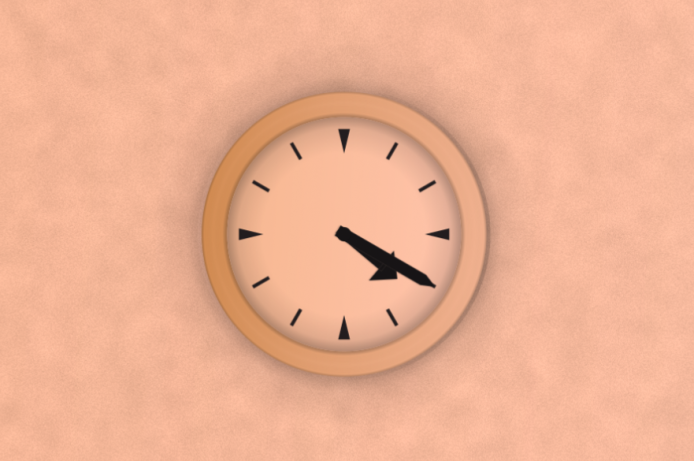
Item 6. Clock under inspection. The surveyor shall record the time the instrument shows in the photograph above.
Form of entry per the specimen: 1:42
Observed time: 4:20
